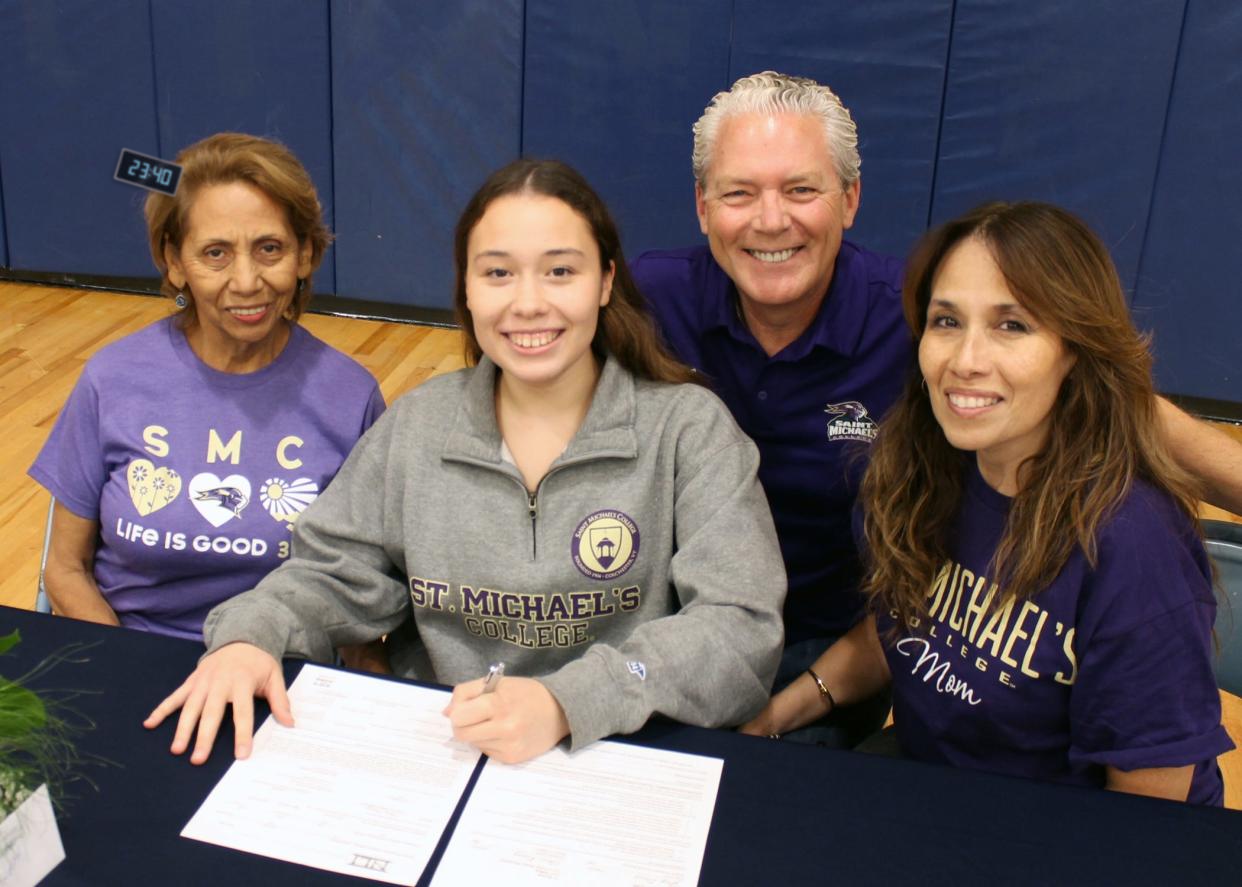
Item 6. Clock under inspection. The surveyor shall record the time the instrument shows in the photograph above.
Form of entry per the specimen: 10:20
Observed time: 23:40
